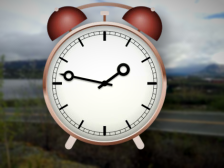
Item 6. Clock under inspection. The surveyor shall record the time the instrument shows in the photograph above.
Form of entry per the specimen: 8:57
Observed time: 1:47
